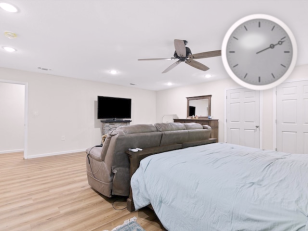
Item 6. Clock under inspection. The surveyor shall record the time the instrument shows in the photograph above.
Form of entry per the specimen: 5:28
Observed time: 2:11
